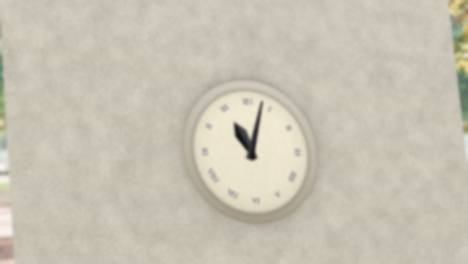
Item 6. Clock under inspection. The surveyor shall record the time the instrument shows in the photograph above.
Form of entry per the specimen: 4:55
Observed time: 11:03
